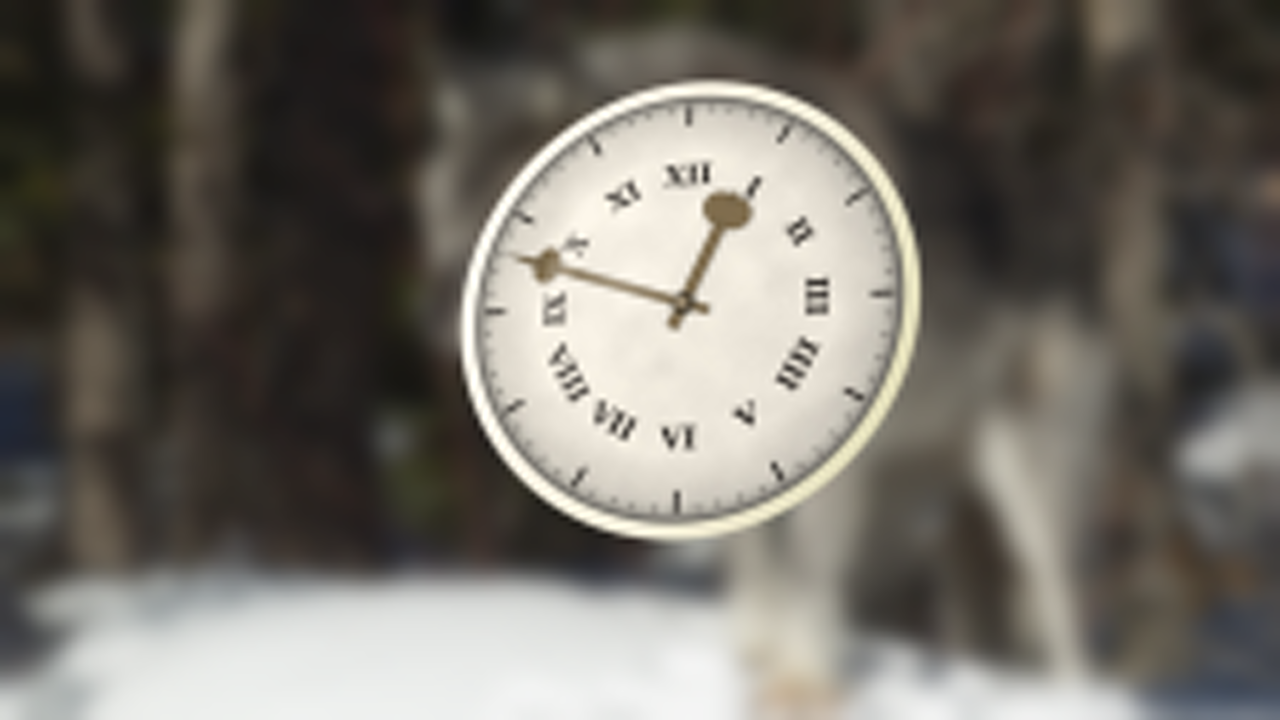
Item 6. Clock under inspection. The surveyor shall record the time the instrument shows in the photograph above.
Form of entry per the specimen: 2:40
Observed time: 12:48
